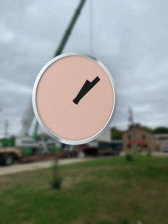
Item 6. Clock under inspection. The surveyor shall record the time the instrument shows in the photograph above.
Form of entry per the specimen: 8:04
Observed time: 1:08
